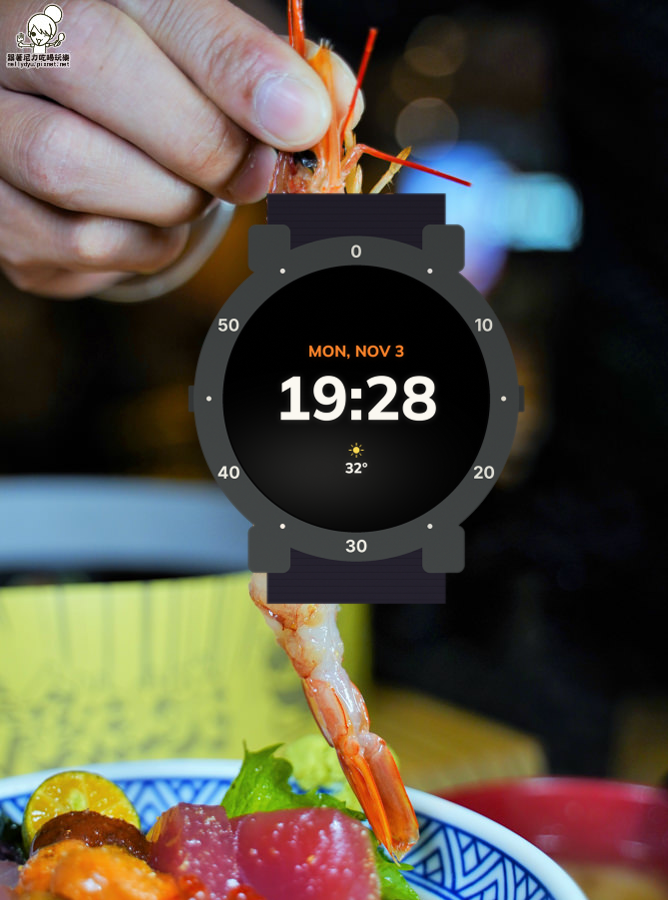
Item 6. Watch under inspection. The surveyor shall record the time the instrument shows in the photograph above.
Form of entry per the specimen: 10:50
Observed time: 19:28
